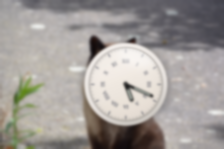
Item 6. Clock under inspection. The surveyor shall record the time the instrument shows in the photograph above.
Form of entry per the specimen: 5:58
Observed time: 5:19
